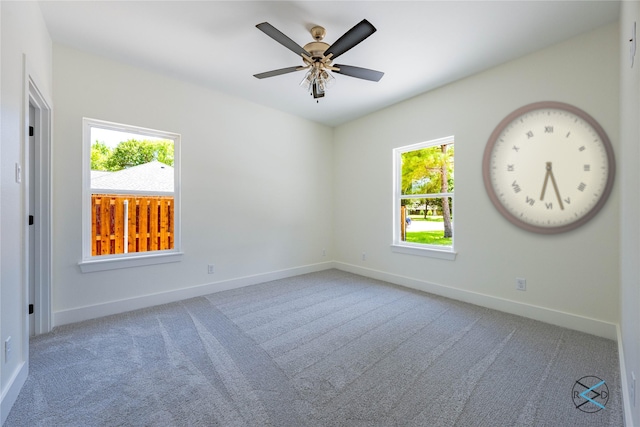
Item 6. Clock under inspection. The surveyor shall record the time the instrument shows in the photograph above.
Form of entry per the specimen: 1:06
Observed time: 6:27
